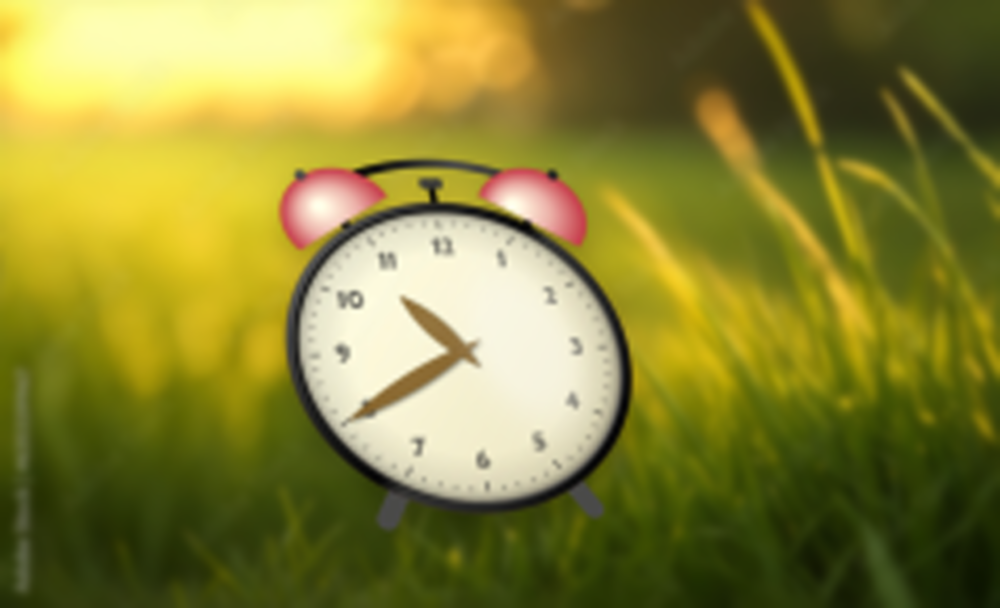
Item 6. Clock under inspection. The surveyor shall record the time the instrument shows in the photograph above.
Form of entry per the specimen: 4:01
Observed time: 10:40
